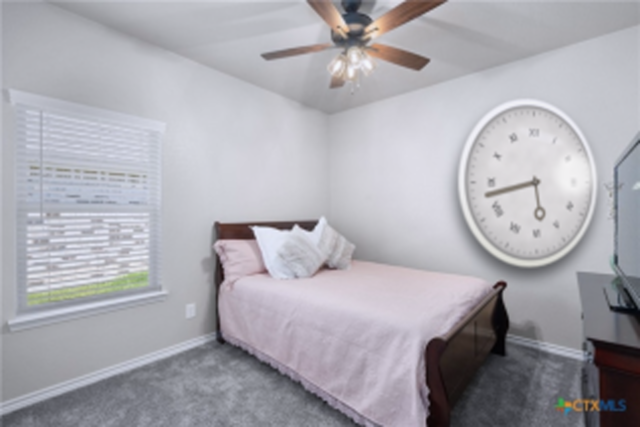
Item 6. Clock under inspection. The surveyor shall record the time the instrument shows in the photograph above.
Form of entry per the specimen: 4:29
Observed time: 5:43
